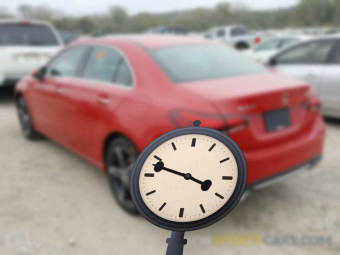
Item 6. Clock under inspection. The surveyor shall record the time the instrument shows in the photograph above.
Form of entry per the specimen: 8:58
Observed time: 3:48
